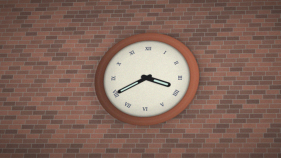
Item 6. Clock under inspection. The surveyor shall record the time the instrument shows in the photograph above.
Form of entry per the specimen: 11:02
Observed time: 3:40
